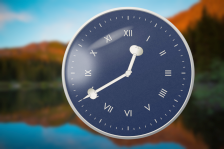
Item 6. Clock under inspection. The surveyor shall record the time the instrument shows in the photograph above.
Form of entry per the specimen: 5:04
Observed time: 12:40
